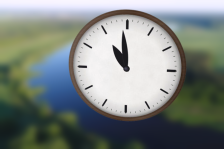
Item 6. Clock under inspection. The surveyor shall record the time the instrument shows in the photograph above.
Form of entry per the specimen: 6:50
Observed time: 10:59
